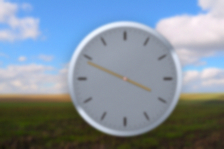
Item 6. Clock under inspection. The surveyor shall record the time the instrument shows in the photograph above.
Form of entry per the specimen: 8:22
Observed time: 3:49
